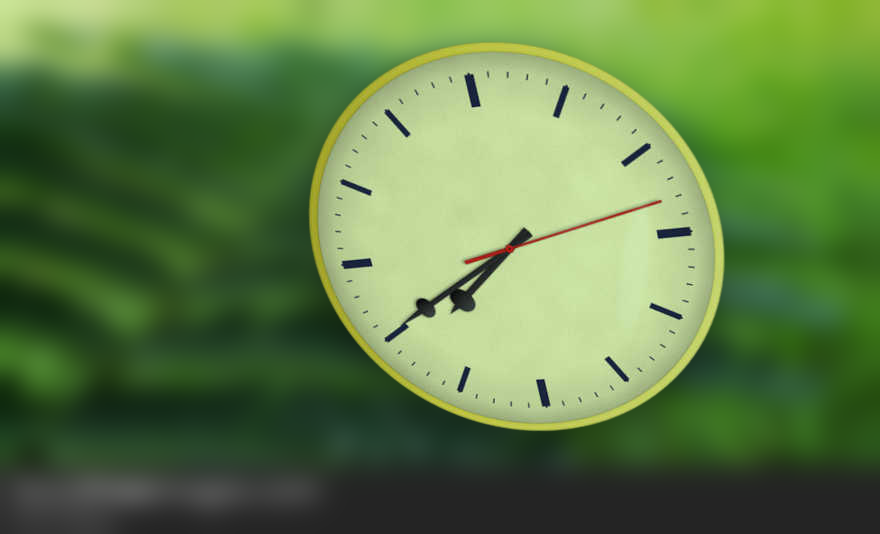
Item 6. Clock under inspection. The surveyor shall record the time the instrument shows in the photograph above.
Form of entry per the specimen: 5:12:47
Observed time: 7:40:13
